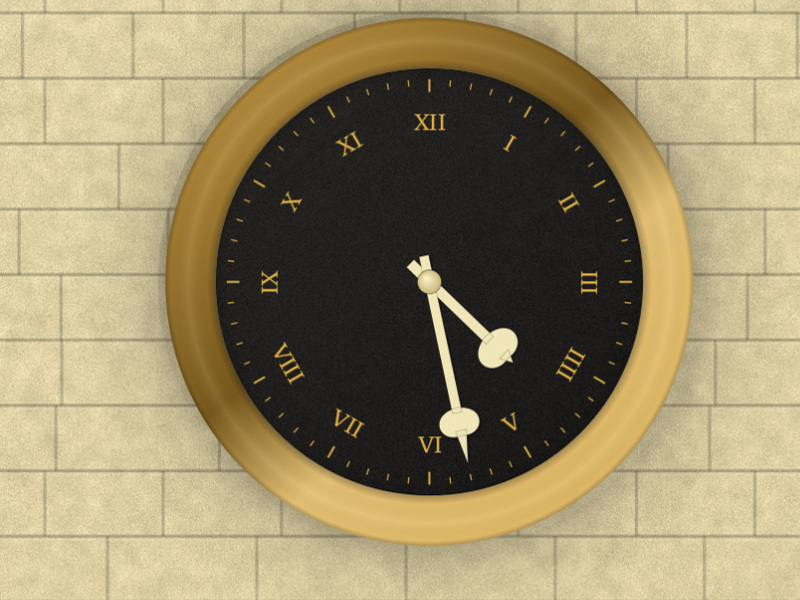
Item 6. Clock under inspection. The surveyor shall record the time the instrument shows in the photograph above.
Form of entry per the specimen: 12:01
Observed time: 4:28
